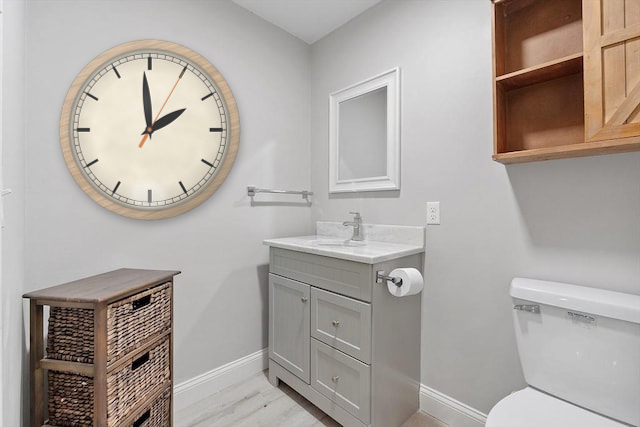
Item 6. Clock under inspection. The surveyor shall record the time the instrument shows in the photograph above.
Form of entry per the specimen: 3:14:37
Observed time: 1:59:05
